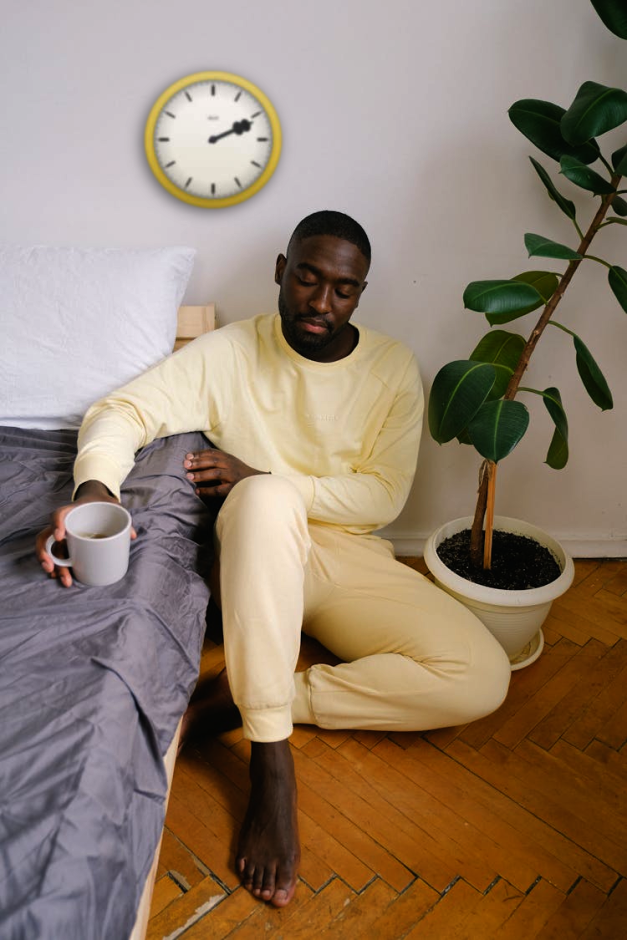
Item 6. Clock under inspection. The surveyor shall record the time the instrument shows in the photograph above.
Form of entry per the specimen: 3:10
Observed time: 2:11
